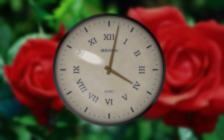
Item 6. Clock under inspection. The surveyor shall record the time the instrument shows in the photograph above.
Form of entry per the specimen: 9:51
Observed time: 4:02
